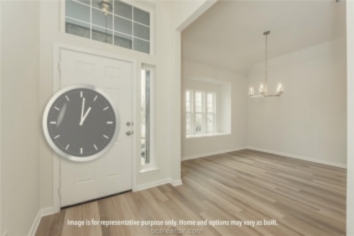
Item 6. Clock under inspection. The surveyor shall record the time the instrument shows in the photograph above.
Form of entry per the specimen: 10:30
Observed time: 1:01
